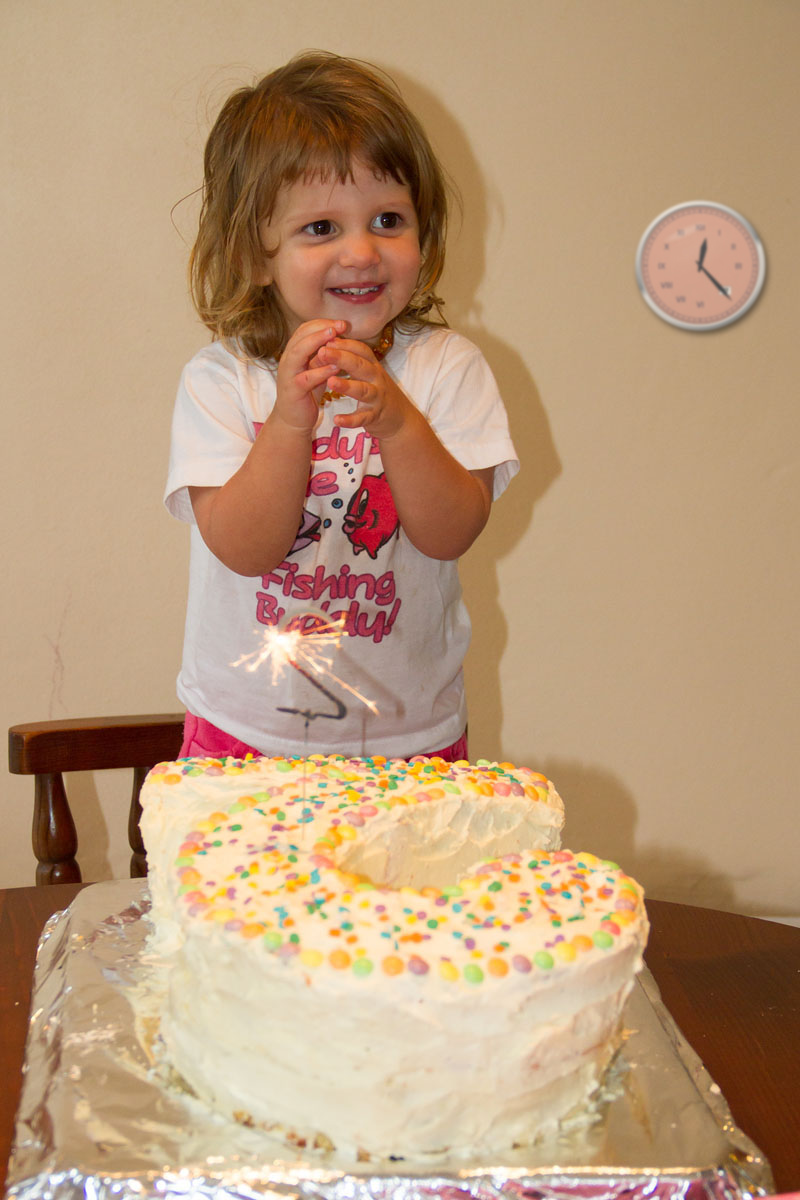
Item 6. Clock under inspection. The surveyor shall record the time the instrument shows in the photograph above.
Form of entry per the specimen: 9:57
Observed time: 12:23
